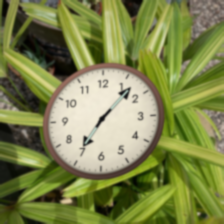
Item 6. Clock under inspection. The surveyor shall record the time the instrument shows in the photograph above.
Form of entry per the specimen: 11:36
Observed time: 7:07
